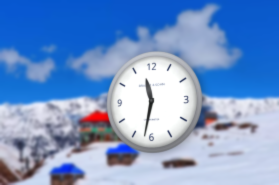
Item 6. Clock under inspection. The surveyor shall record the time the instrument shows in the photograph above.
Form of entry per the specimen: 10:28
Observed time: 11:32
